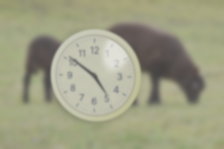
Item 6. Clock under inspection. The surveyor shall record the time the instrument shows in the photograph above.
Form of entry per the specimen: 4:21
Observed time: 4:51
